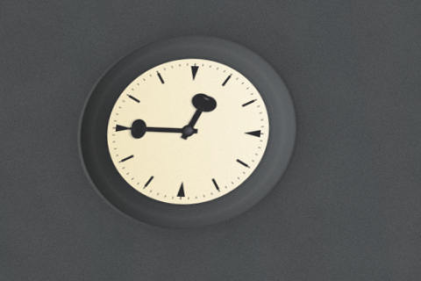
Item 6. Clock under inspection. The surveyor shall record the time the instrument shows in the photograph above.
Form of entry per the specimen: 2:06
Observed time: 12:45
